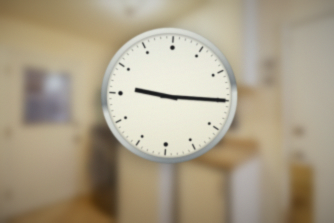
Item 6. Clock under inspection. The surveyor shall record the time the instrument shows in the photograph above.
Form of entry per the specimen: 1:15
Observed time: 9:15
